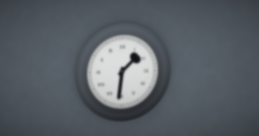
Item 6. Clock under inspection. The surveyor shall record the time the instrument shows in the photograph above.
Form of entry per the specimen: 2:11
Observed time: 1:31
